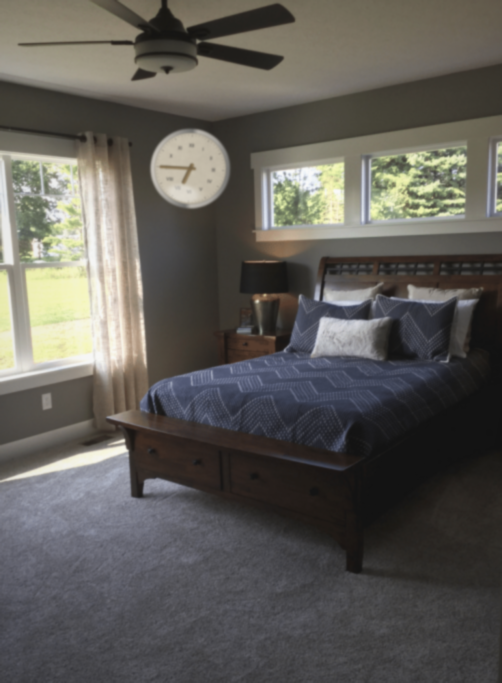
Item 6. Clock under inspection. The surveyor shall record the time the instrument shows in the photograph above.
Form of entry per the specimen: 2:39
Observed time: 6:45
